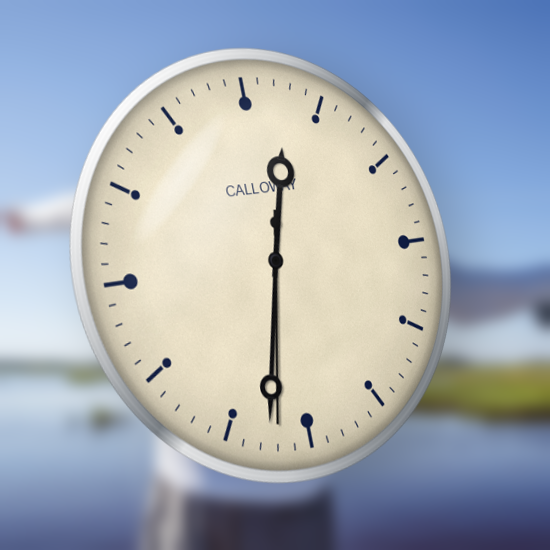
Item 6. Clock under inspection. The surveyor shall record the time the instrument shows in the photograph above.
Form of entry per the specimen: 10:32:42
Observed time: 12:32:32
